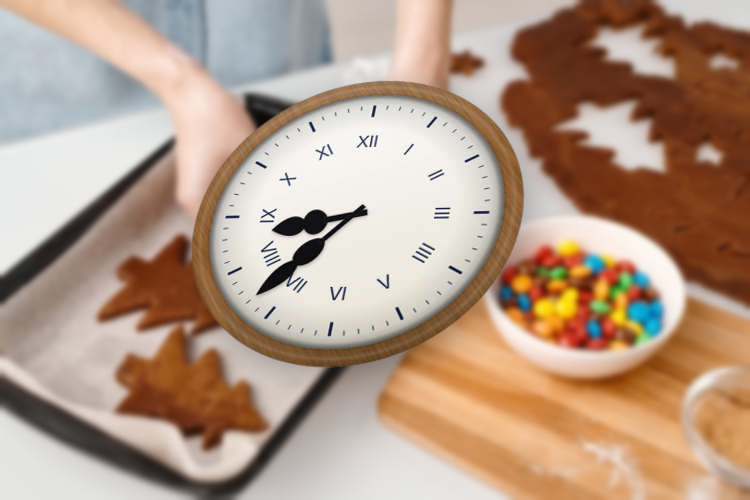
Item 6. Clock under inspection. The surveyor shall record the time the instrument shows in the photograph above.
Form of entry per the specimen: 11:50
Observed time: 8:37
